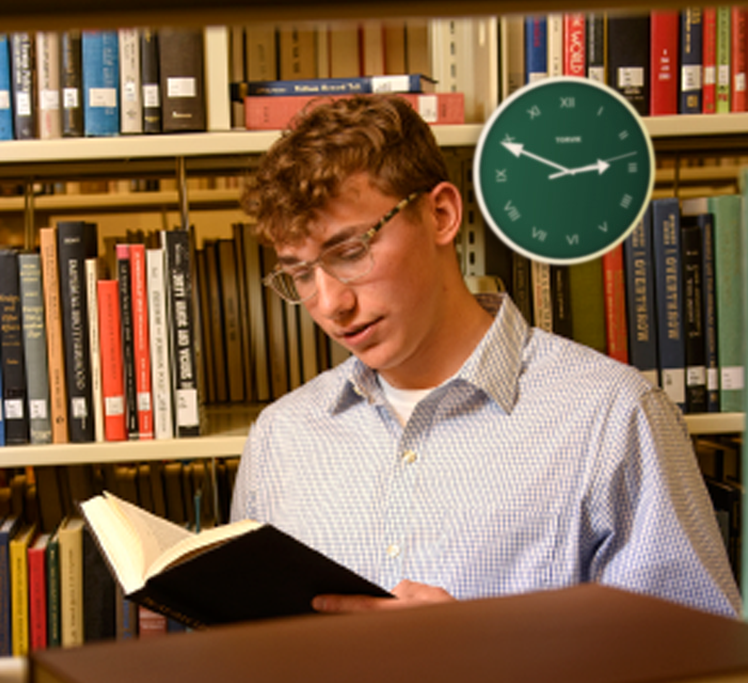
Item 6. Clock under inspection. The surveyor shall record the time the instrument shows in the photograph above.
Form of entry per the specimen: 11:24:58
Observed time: 2:49:13
